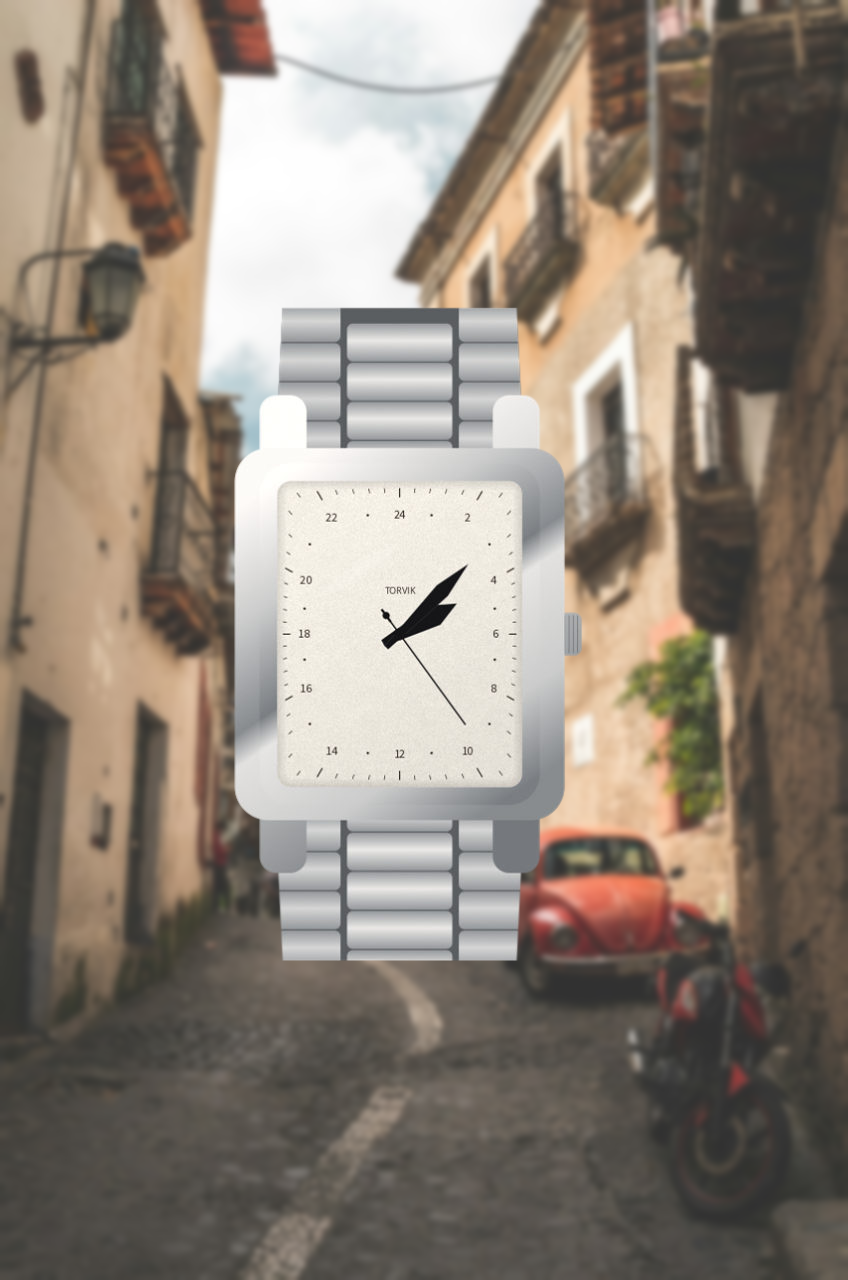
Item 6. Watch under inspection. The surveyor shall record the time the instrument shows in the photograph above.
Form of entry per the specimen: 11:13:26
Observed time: 4:07:24
